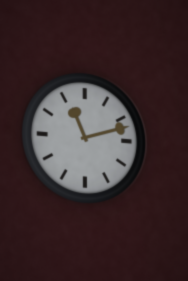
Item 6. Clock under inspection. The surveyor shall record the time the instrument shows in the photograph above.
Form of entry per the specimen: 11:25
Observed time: 11:12
